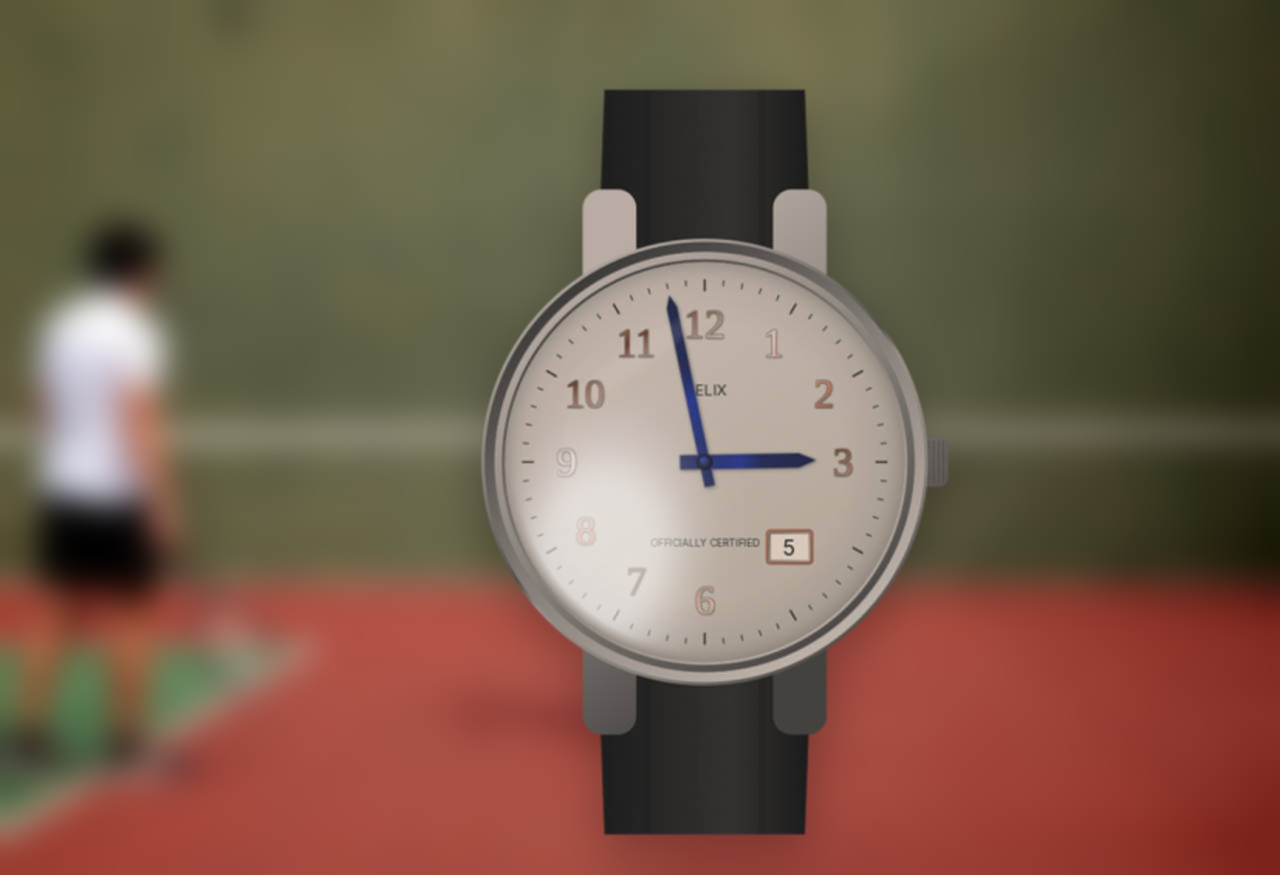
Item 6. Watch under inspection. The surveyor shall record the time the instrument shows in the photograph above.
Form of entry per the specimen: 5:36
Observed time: 2:58
